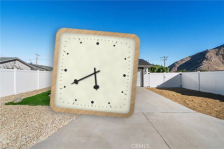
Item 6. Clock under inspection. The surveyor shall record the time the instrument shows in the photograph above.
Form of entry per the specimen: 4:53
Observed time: 5:40
